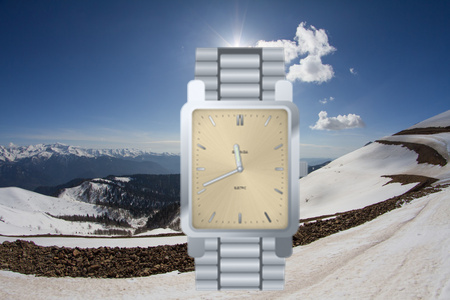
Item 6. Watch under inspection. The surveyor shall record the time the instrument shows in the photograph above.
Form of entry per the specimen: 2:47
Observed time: 11:41
